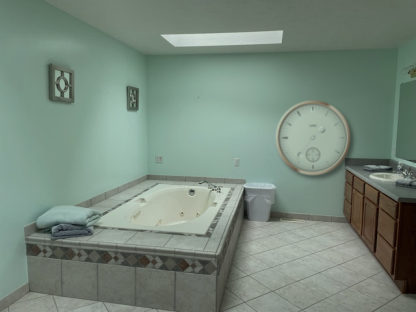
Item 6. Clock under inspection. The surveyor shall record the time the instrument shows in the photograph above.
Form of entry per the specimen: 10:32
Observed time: 1:36
